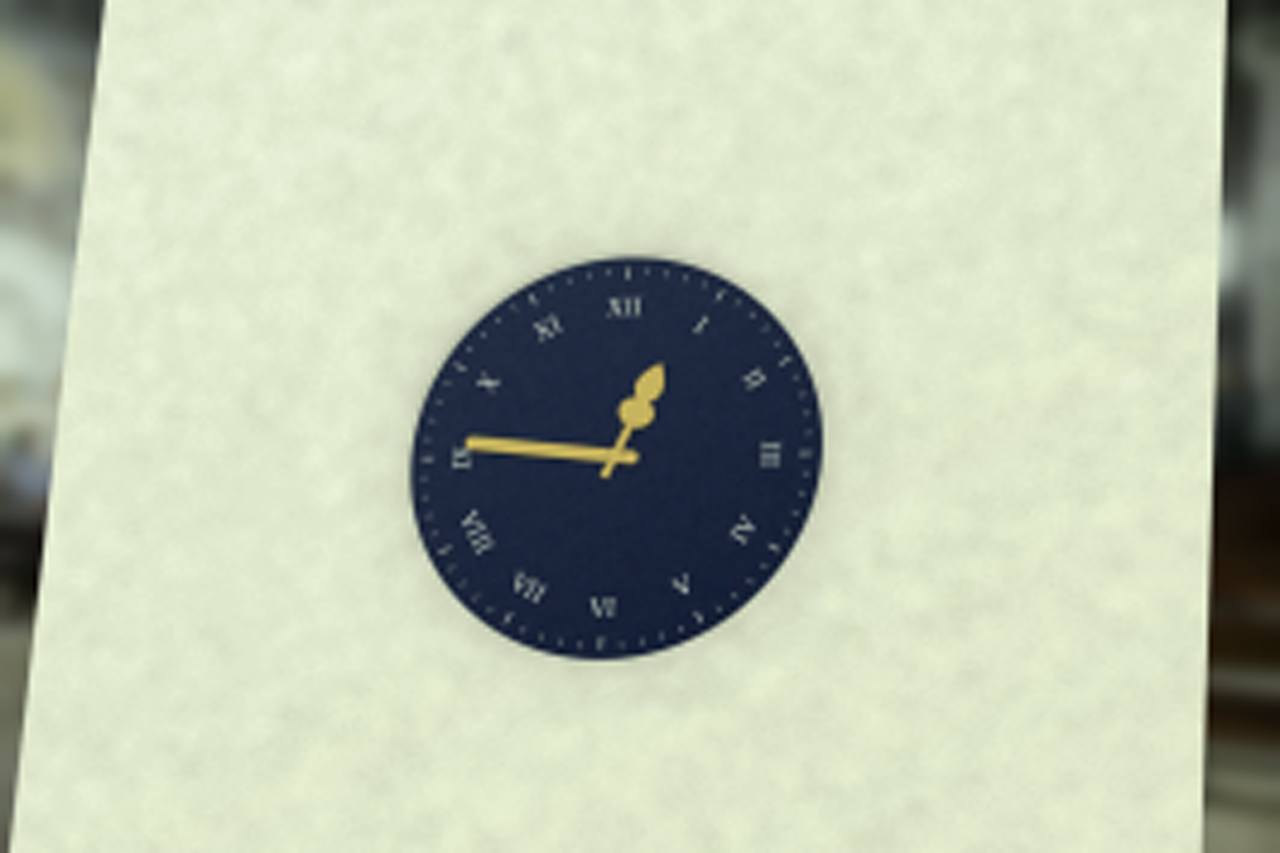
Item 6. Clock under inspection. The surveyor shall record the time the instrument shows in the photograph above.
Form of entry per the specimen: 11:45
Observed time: 12:46
